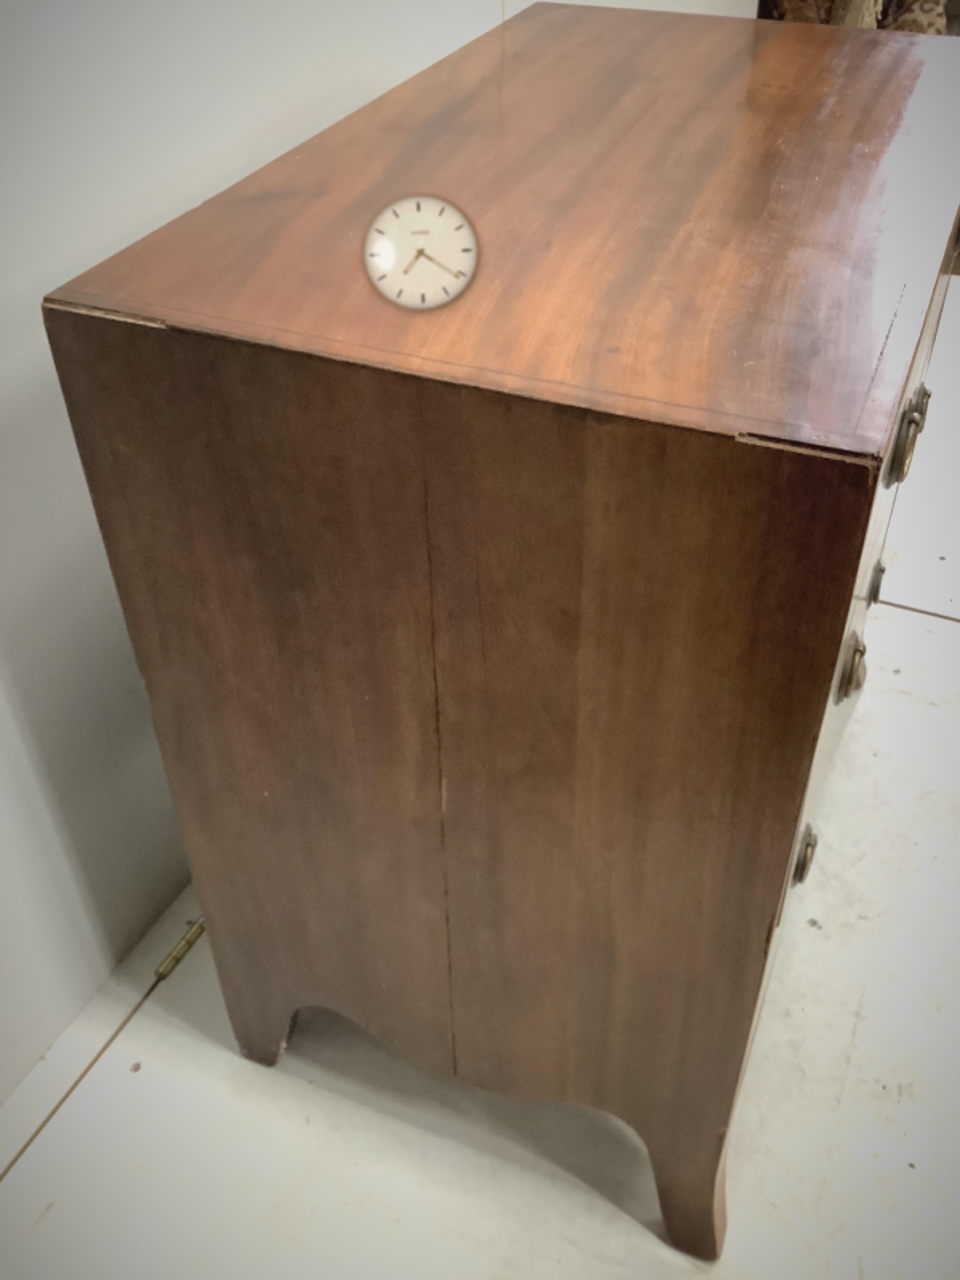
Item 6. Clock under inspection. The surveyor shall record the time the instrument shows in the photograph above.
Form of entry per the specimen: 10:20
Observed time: 7:21
